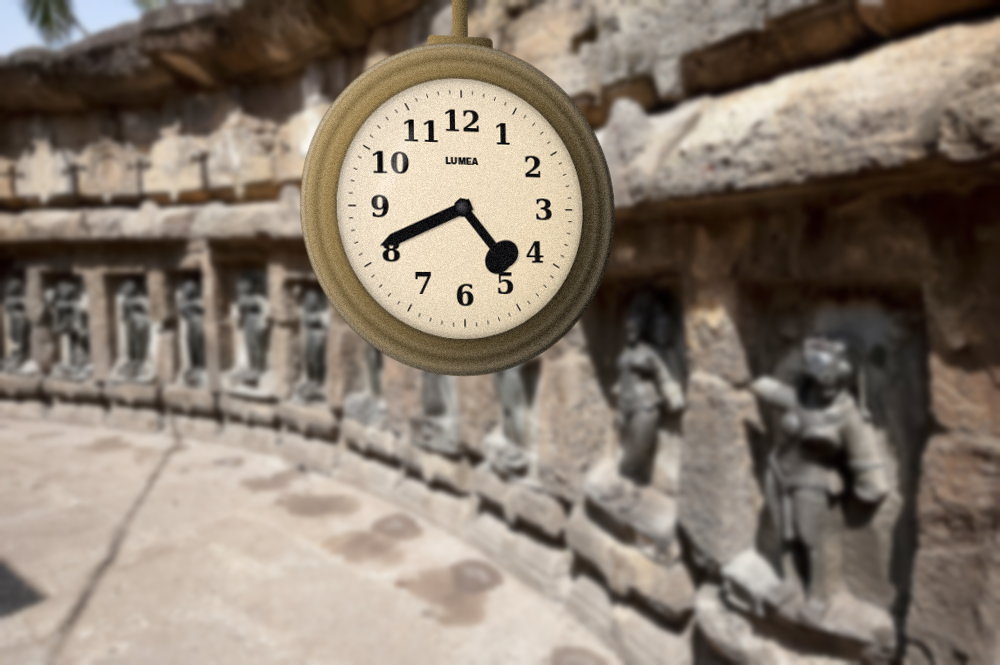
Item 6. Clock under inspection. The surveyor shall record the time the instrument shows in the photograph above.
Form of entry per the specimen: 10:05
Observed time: 4:41
